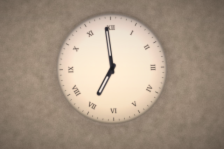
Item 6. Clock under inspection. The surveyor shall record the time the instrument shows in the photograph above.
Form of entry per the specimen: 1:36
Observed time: 6:59
